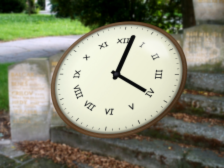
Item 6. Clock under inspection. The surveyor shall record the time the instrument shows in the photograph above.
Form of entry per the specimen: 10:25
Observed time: 4:02
